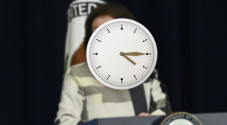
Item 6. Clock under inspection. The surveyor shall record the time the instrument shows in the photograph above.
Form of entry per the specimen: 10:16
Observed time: 4:15
